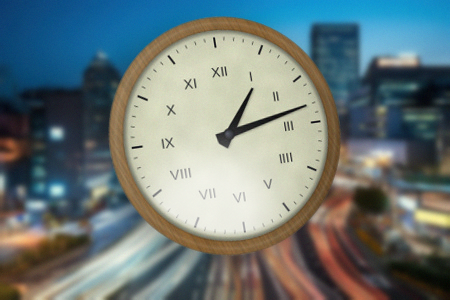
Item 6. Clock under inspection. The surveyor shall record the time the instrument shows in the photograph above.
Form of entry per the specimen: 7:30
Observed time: 1:13
